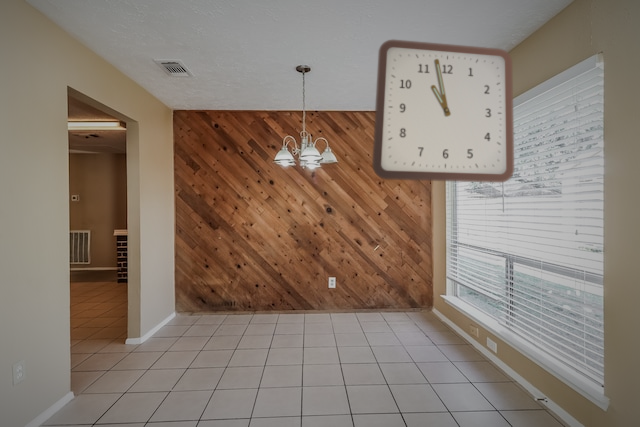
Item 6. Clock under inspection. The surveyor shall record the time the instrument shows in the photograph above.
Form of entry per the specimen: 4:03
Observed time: 10:58
